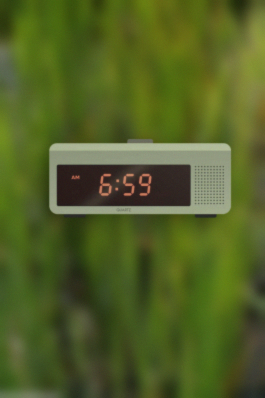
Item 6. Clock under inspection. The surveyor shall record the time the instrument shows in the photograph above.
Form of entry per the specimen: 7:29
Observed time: 6:59
